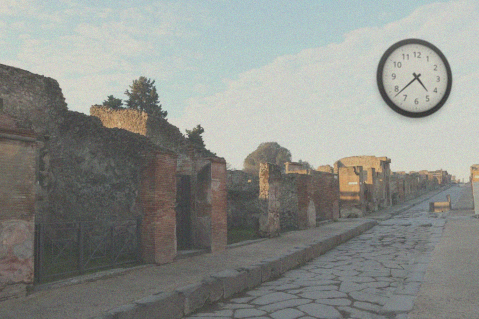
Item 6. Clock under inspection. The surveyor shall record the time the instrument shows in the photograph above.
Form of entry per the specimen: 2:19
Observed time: 4:38
